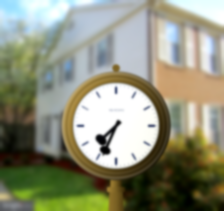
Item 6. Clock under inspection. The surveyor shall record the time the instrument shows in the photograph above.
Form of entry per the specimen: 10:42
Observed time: 7:34
